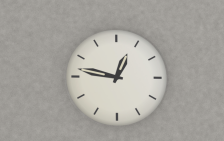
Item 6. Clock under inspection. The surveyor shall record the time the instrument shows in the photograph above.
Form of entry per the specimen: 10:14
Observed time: 12:47
